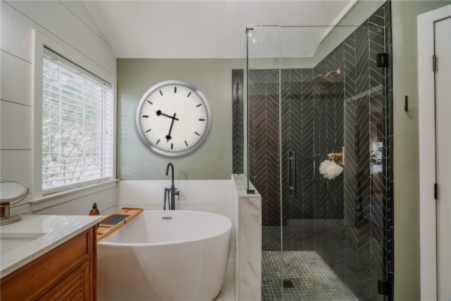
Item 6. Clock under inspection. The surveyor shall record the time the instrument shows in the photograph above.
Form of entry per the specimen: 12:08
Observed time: 9:32
